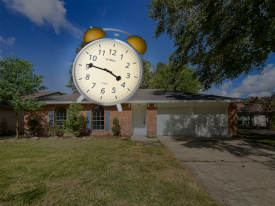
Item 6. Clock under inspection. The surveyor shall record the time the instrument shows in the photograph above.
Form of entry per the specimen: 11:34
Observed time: 3:46
